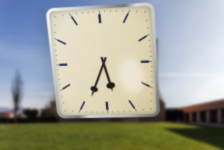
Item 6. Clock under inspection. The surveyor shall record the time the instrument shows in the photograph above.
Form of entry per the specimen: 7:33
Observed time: 5:34
